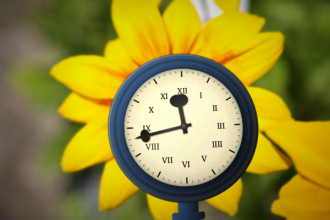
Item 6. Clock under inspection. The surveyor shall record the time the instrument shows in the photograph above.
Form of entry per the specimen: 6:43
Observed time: 11:43
